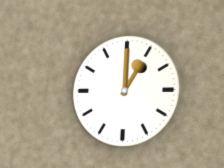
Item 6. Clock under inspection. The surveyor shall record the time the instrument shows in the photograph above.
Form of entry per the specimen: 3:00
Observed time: 1:00
